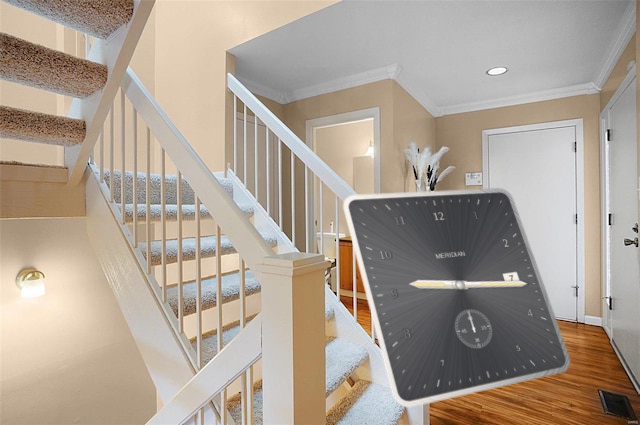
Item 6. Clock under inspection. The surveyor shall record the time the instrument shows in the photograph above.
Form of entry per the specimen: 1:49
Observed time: 9:16
